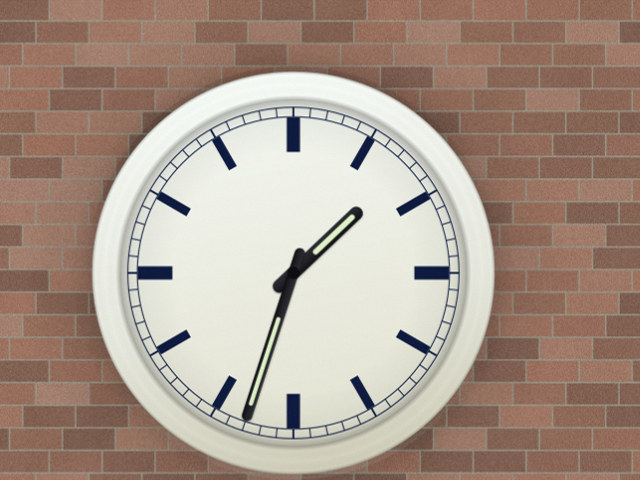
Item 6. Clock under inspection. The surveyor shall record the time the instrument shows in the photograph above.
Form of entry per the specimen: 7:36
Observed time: 1:33
